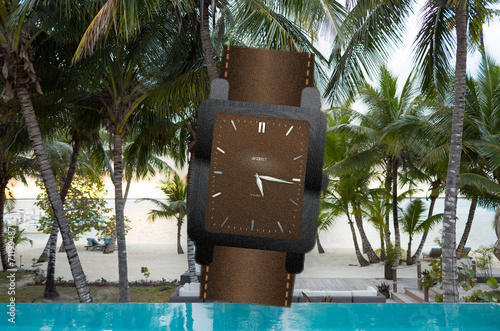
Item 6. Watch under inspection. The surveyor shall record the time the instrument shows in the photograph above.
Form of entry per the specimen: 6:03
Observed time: 5:16
